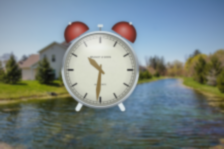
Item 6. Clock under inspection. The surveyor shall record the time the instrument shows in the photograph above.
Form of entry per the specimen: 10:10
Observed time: 10:31
